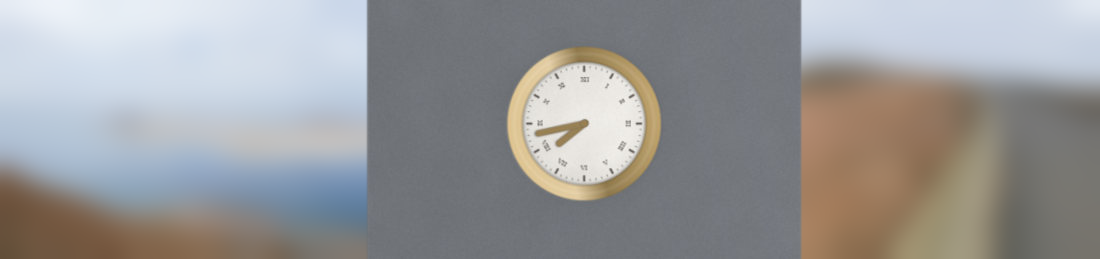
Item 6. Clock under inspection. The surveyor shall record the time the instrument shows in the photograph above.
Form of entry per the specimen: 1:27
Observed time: 7:43
